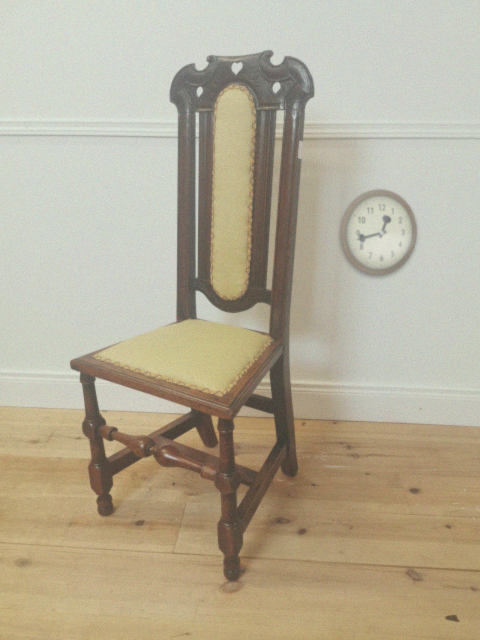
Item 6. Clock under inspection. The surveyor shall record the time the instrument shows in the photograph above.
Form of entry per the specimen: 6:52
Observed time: 12:43
